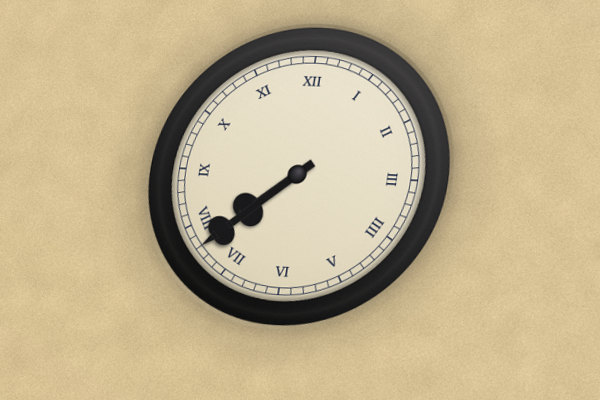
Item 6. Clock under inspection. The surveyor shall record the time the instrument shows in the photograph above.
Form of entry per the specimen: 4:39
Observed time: 7:38
